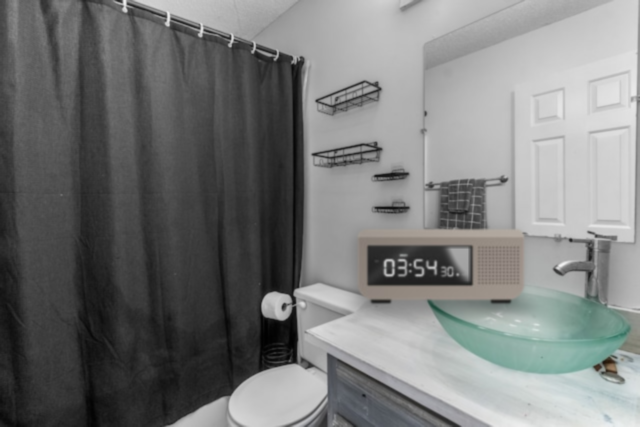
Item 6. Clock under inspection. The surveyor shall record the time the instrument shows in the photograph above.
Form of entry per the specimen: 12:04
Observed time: 3:54
